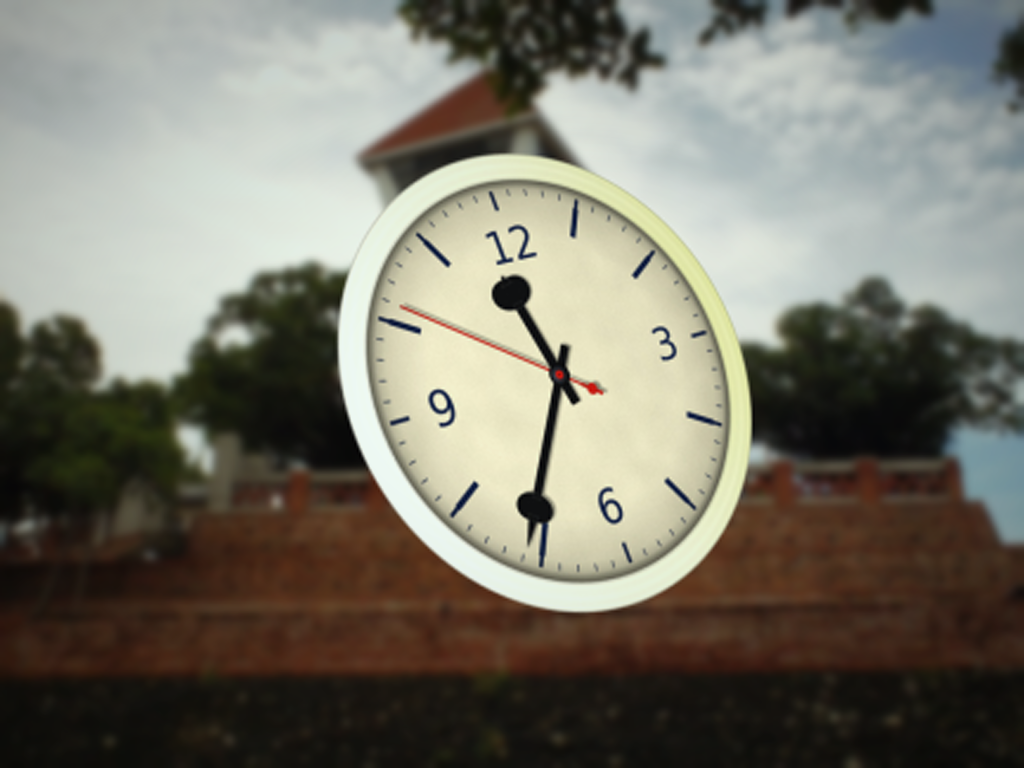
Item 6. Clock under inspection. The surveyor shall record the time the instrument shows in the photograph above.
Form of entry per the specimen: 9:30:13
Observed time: 11:35:51
